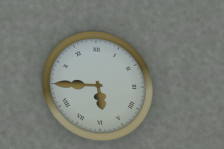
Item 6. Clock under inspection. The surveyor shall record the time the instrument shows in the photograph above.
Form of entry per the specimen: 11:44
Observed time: 5:45
